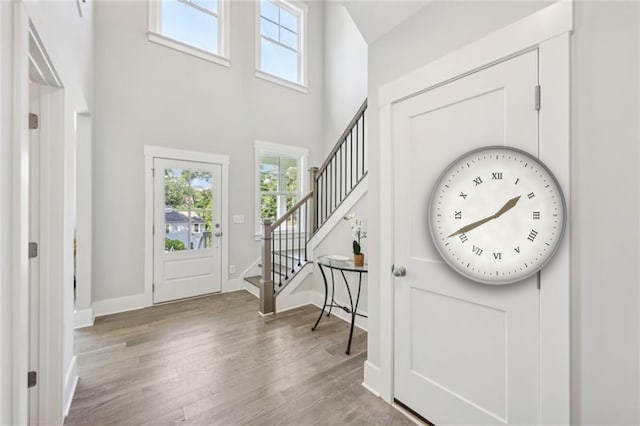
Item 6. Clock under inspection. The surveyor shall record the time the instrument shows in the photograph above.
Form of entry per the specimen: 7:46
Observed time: 1:41
